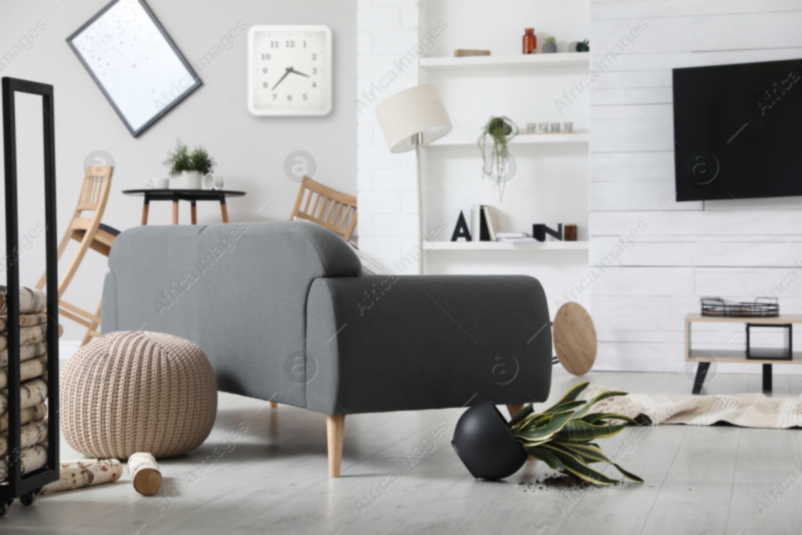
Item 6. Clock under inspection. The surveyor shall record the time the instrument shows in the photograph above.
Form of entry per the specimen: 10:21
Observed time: 3:37
